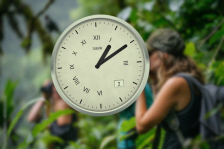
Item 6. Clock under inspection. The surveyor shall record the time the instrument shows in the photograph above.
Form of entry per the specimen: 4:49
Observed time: 1:10
